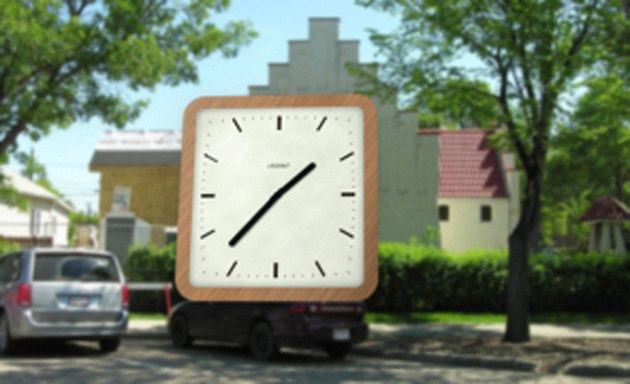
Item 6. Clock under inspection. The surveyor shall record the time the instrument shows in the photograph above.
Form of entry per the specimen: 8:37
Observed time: 1:37
